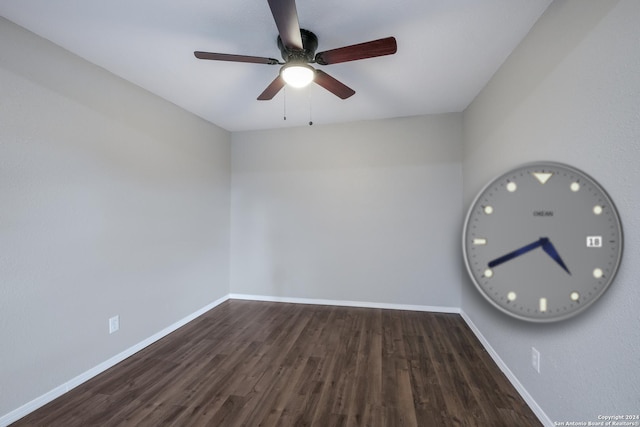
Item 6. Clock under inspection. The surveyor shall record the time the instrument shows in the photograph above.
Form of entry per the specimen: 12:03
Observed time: 4:41
